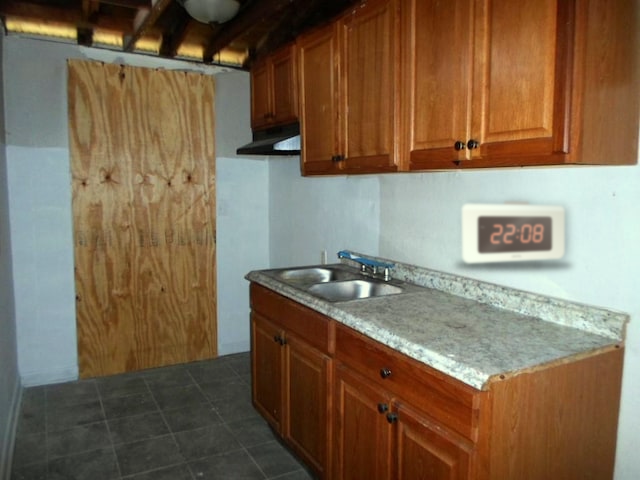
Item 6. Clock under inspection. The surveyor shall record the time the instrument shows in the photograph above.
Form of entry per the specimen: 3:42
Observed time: 22:08
